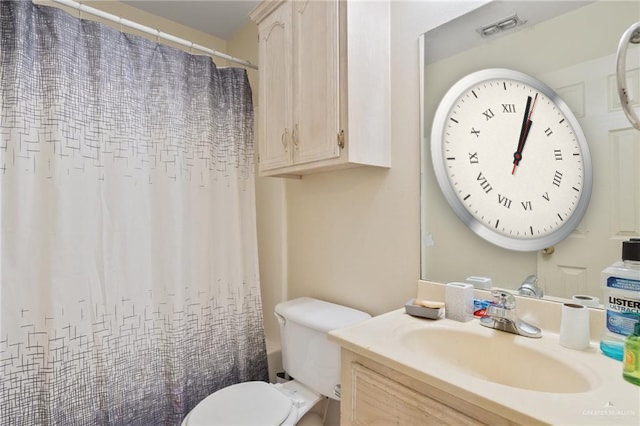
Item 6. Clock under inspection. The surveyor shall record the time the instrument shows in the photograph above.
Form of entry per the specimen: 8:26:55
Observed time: 1:04:05
